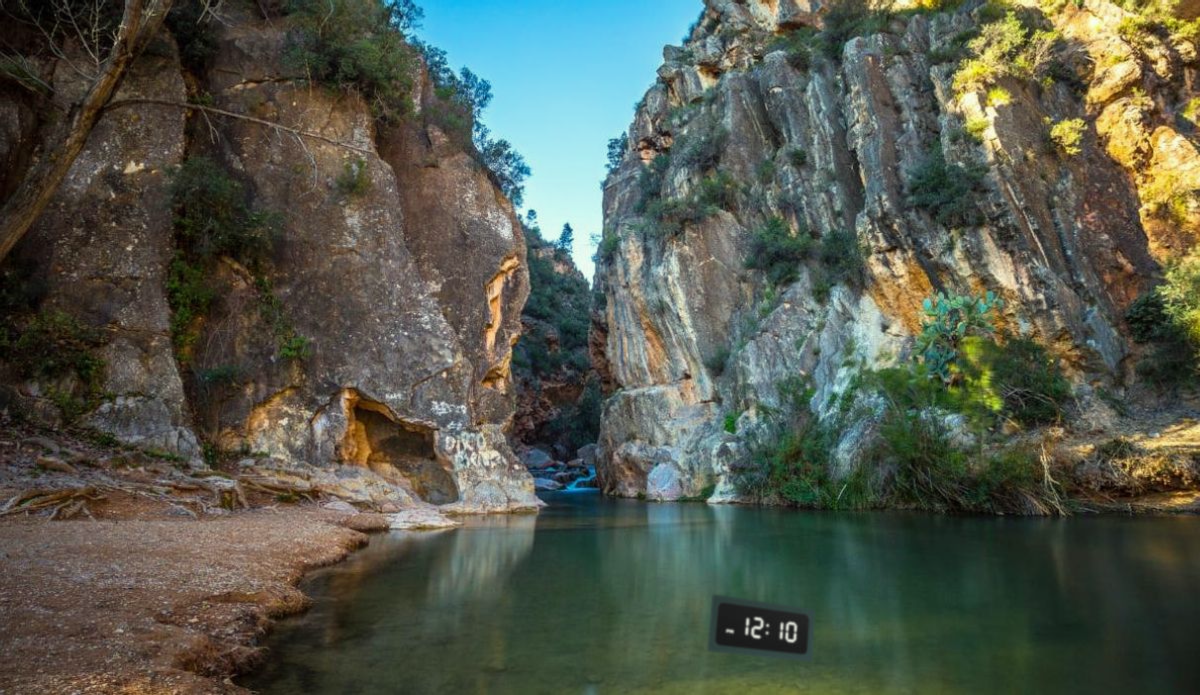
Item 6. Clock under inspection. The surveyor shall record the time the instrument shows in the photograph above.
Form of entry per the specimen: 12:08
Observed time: 12:10
